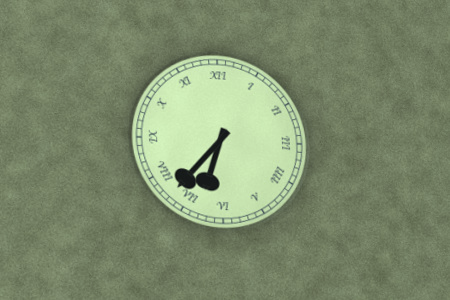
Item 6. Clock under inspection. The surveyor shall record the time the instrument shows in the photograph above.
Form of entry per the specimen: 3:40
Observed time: 6:37
